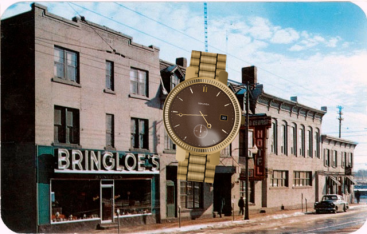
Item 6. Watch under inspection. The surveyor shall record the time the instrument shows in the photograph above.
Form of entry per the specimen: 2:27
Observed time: 4:44
